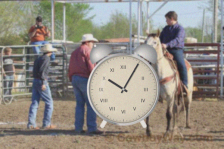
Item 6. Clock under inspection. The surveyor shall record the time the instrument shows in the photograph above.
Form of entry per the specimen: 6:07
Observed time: 10:05
